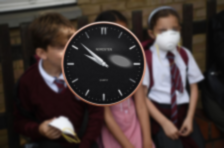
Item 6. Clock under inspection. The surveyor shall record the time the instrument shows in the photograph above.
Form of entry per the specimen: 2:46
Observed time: 9:52
